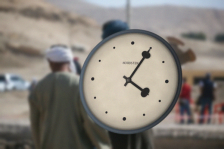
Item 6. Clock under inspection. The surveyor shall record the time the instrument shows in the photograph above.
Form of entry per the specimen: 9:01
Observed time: 4:05
